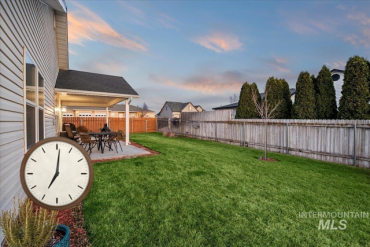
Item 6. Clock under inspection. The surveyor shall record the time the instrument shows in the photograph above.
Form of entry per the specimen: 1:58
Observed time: 7:01
